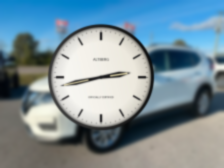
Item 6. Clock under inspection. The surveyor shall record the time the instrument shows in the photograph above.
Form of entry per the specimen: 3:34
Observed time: 2:43
